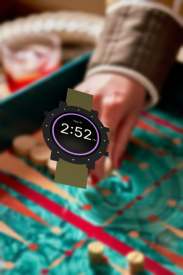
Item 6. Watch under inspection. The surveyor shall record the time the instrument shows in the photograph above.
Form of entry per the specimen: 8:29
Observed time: 2:52
